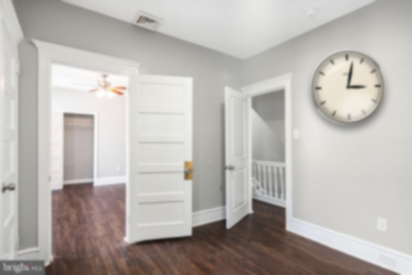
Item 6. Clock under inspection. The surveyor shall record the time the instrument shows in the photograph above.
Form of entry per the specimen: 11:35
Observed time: 3:02
